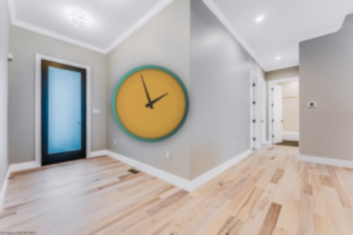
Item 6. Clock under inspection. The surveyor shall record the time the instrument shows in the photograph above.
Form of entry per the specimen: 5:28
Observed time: 1:57
